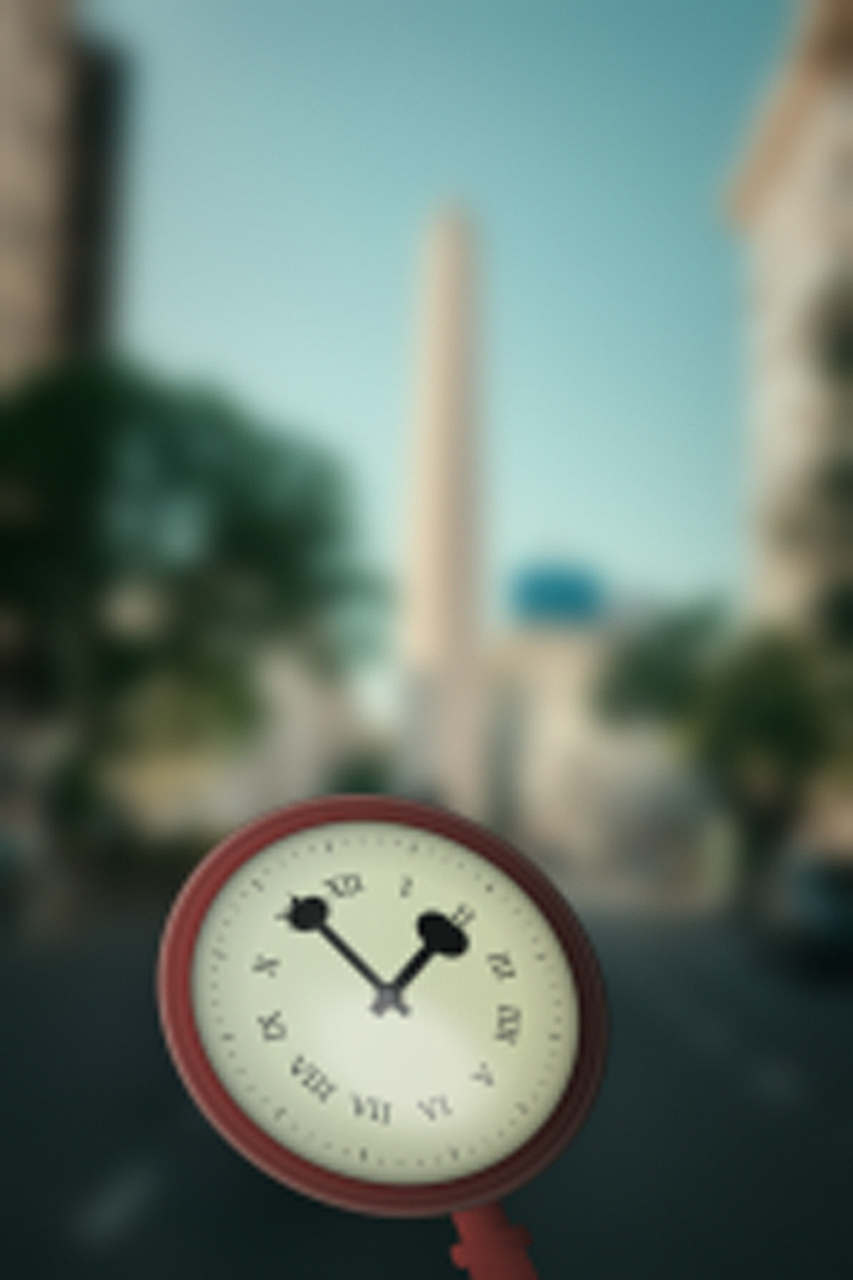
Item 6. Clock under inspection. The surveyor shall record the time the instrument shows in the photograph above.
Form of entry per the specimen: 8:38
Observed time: 1:56
